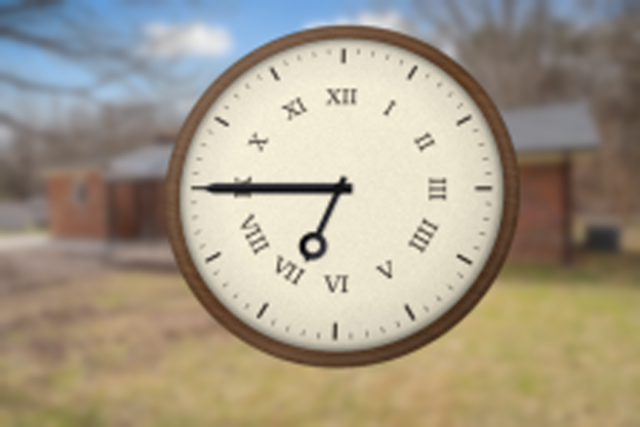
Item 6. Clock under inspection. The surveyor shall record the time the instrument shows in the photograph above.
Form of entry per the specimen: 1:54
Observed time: 6:45
